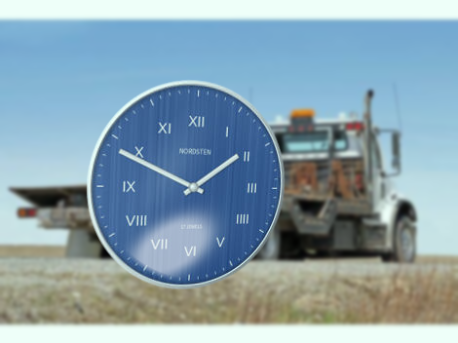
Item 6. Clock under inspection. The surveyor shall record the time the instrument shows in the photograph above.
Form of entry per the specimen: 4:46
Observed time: 1:49
